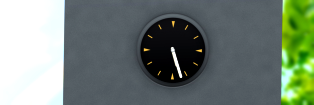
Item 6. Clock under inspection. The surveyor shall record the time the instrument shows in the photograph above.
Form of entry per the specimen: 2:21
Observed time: 5:27
